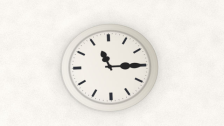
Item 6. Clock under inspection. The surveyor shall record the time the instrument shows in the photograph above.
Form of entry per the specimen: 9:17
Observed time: 11:15
